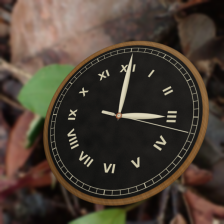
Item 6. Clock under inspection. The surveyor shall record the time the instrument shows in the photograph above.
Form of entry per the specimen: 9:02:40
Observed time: 3:00:17
